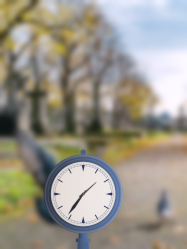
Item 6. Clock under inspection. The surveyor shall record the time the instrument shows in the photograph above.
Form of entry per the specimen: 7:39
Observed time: 1:36
